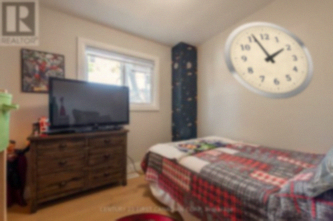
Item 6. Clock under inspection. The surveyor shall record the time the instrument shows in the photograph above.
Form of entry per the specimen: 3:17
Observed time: 1:56
